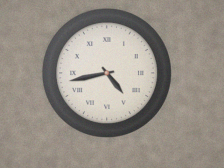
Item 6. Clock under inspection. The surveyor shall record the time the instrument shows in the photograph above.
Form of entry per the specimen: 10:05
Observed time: 4:43
